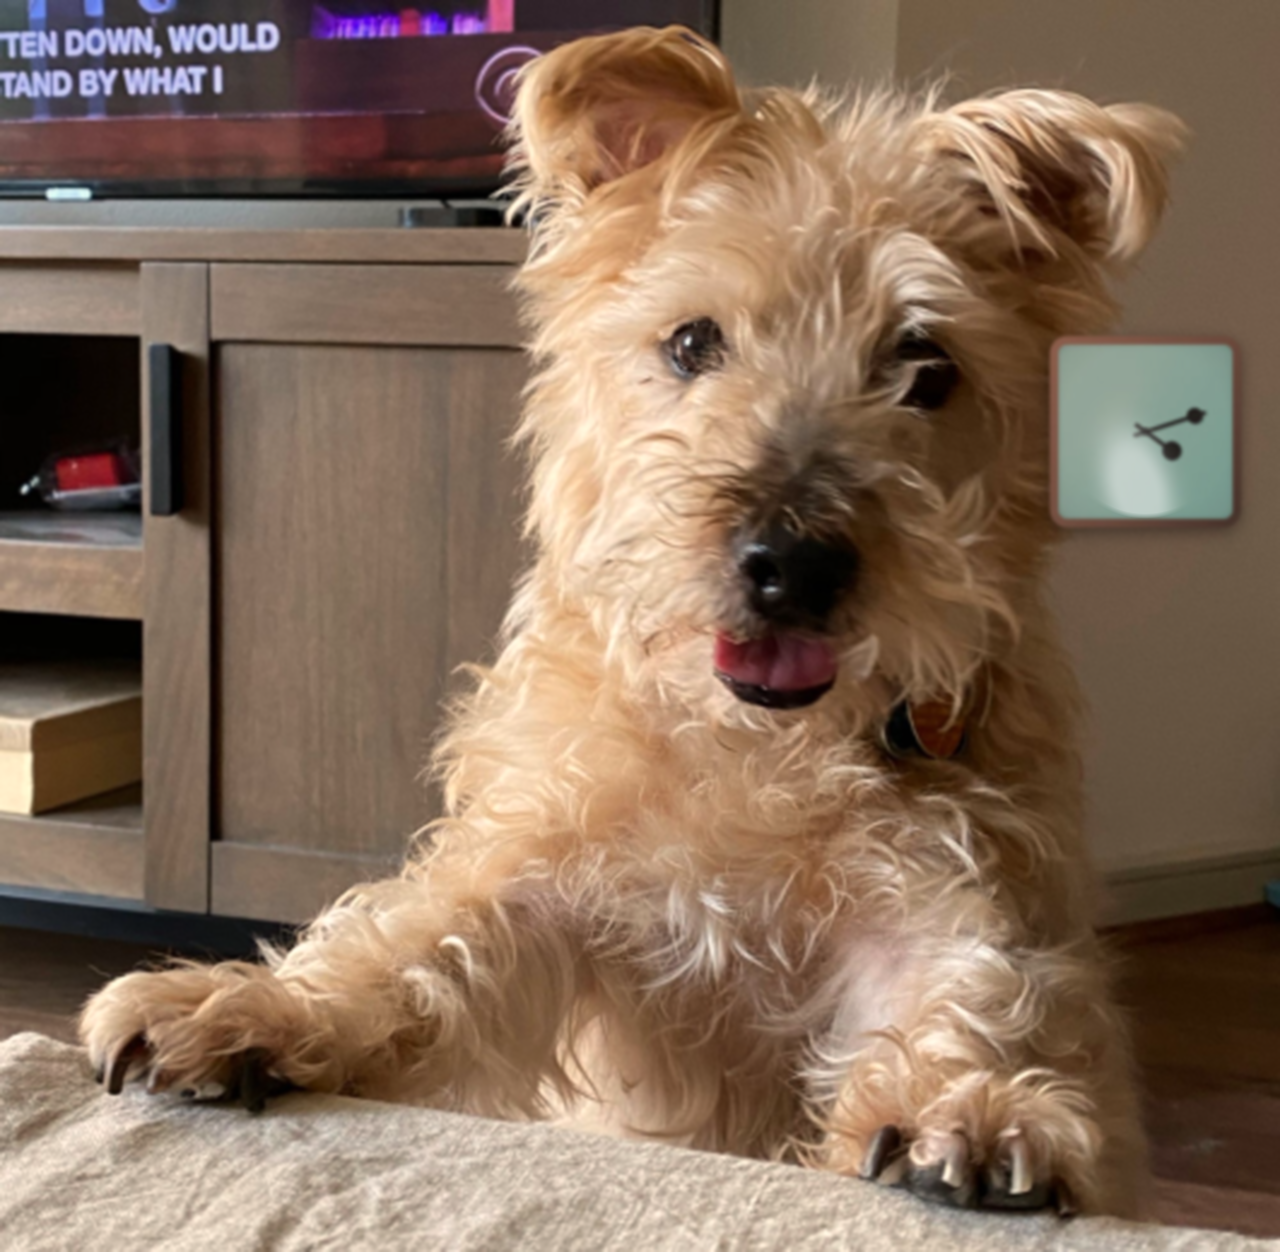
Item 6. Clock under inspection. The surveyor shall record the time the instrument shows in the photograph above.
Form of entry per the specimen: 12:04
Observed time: 4:12
